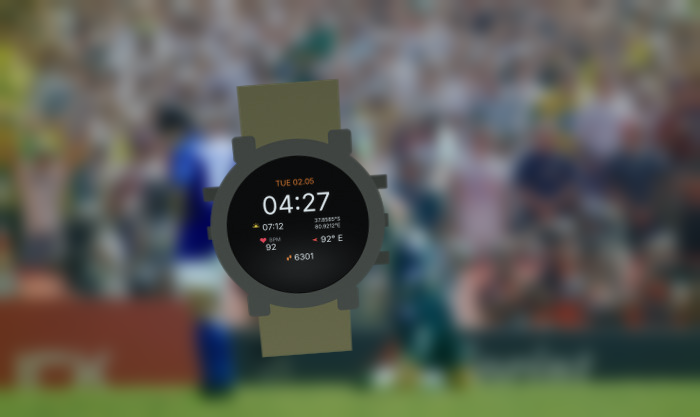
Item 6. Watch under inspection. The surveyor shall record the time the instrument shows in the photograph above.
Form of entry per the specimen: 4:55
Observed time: 4:27
